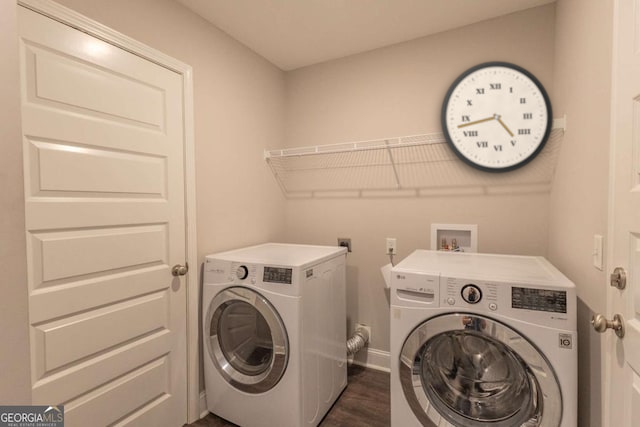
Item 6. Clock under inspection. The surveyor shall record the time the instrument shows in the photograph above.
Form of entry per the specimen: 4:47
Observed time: 4:43
